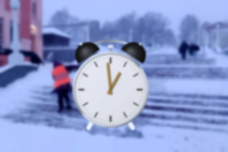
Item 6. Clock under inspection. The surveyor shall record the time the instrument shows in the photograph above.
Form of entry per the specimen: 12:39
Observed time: 12:59
